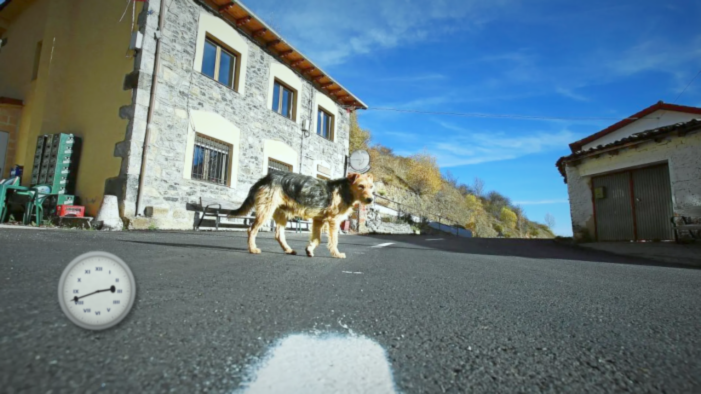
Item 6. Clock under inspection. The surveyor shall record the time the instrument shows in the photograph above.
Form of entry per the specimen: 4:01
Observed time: 2:42
